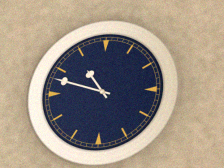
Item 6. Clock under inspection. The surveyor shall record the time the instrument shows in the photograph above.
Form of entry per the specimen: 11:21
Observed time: 10:48
